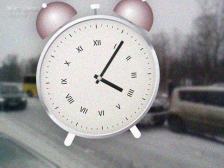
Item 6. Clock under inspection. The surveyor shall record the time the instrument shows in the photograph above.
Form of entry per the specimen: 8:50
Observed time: 4:06
